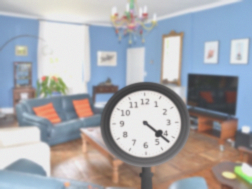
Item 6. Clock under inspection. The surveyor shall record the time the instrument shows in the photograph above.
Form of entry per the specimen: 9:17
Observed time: 4:22
